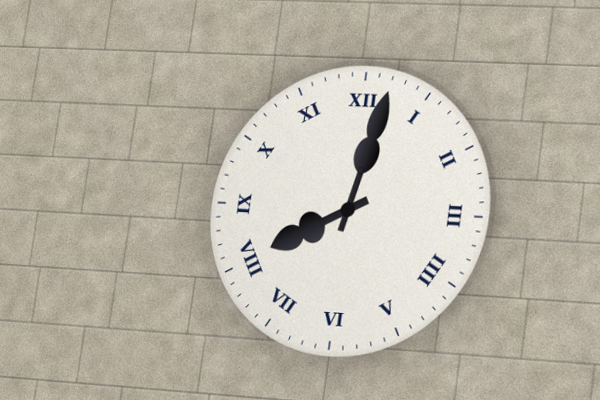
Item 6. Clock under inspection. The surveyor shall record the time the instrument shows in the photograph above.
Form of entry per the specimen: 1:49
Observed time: 8:02
